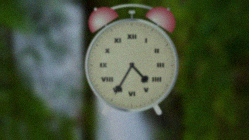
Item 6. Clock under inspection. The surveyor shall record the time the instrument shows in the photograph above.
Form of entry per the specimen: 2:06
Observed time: 4:35
